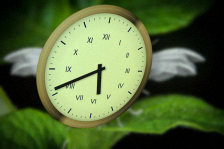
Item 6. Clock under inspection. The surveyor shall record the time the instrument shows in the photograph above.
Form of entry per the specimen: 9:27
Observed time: 5:41
